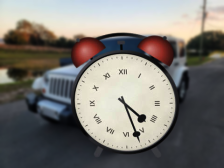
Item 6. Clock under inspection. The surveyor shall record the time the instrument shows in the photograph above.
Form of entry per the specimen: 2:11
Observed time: 4:27
